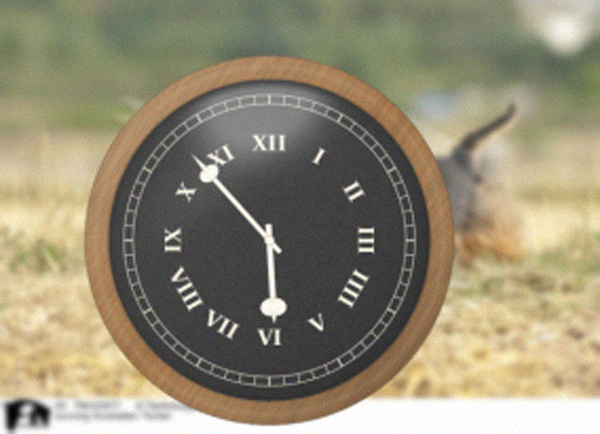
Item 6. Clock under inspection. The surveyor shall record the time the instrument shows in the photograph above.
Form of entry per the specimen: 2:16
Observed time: 5:53
